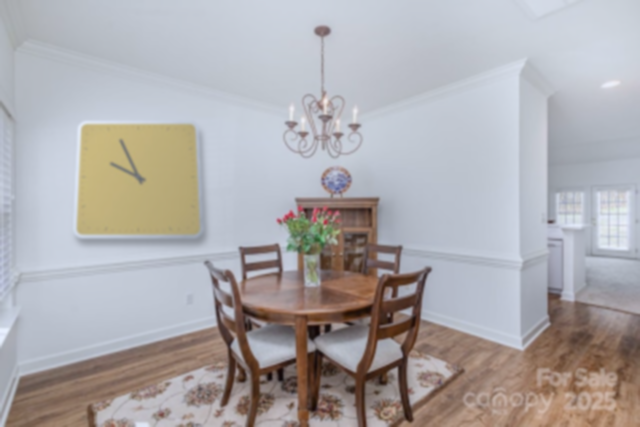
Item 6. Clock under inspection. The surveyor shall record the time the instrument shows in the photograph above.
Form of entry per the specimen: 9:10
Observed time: 9:56
